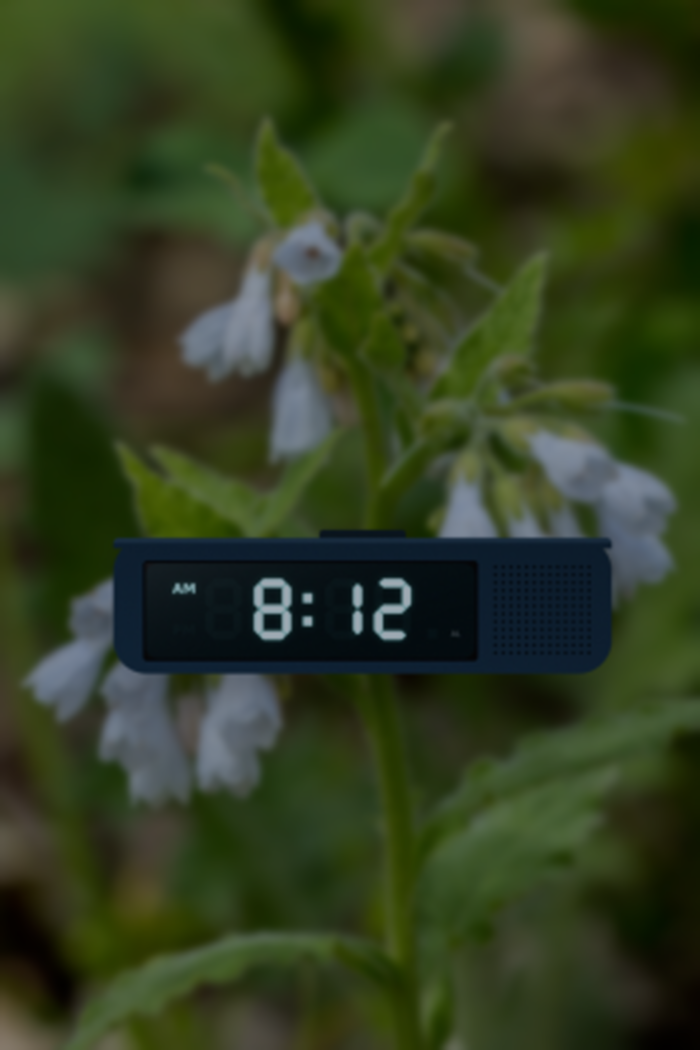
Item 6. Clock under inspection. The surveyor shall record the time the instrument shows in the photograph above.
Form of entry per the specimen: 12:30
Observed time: 8:12
